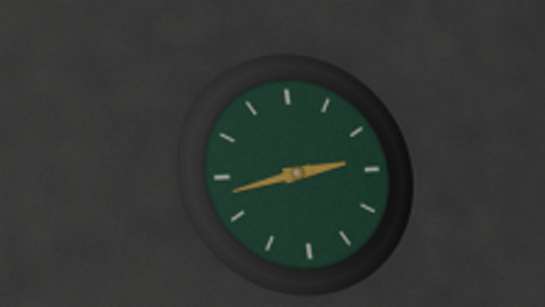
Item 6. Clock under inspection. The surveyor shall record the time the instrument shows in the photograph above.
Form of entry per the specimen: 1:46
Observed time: 2:43
